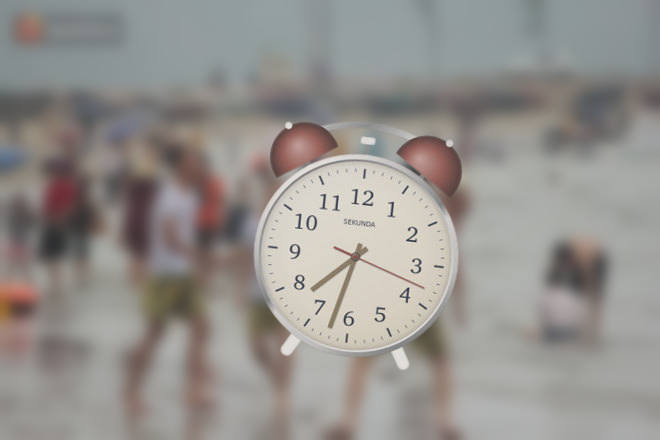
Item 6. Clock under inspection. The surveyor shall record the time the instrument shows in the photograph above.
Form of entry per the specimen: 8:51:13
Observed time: 7:32:18
